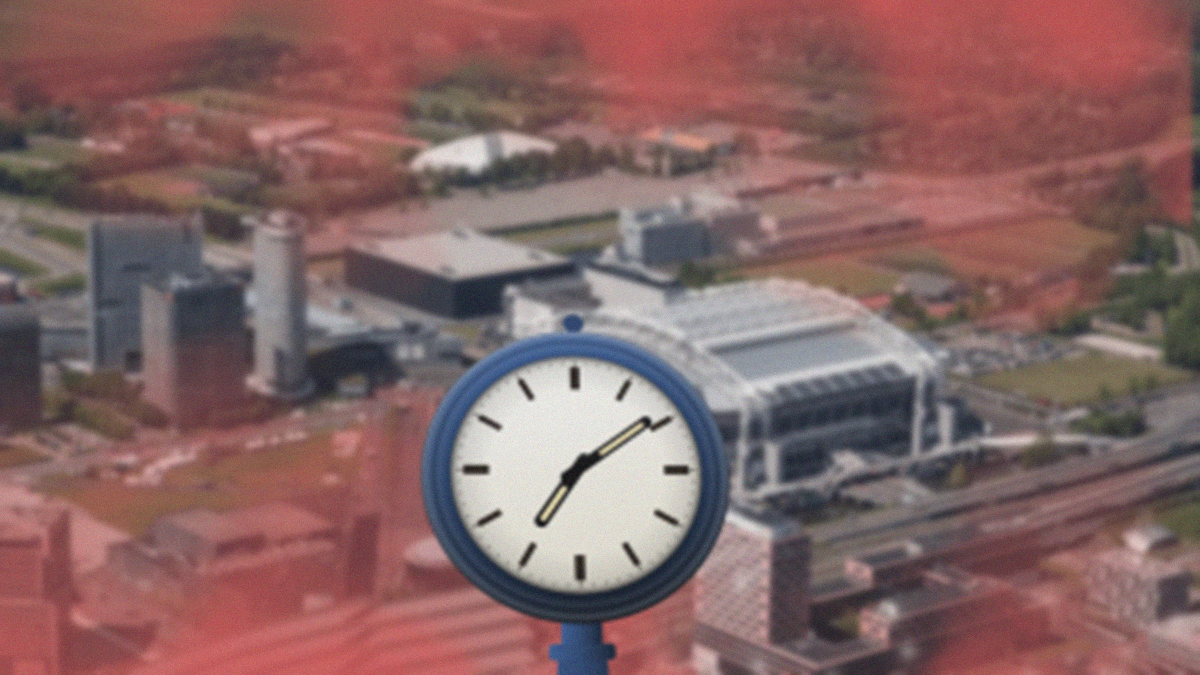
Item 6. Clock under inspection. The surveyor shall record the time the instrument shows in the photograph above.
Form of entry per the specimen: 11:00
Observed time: 7:09
